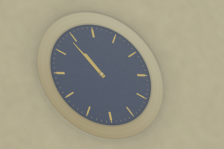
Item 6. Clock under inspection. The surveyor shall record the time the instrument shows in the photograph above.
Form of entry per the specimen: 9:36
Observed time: 10:54
